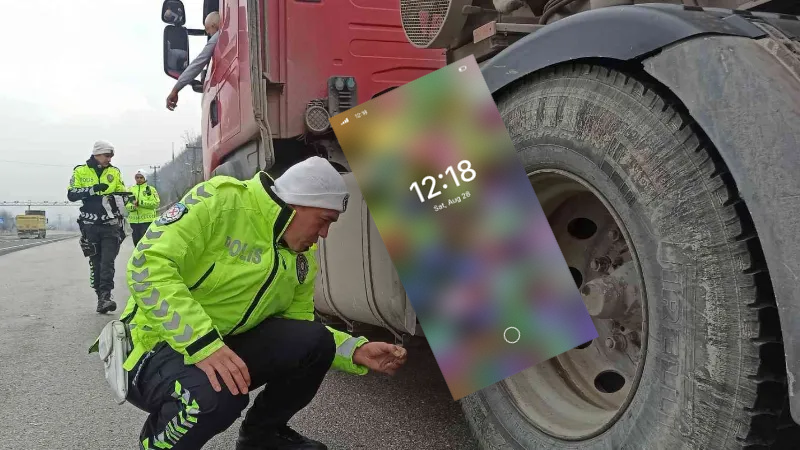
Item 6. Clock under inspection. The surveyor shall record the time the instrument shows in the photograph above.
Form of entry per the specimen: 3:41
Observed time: 12:18
